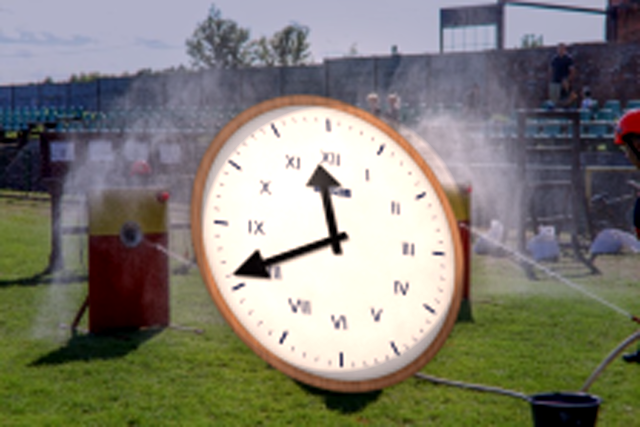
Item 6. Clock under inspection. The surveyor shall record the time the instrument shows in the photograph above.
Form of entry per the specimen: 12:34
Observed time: 11:41
